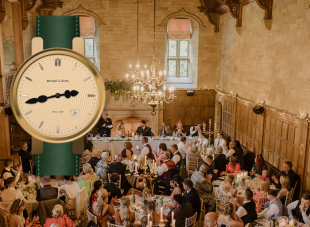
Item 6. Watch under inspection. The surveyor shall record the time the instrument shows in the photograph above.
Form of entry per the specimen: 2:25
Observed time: 2:43
